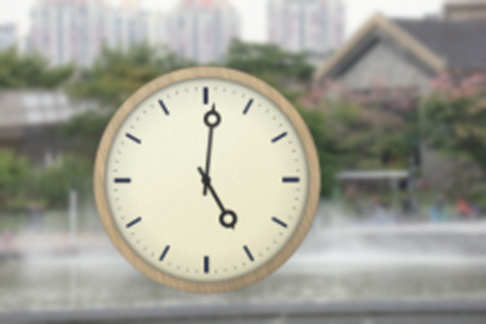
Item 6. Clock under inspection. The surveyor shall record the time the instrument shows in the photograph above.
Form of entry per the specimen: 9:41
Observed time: 5:01
